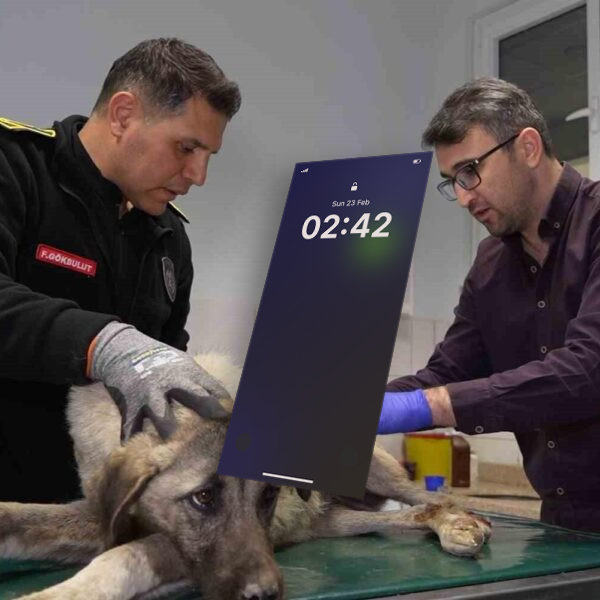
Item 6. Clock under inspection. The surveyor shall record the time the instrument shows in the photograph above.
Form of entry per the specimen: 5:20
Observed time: 2:42
